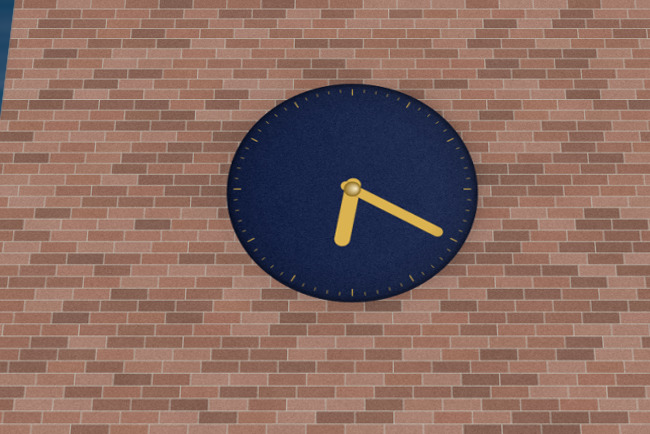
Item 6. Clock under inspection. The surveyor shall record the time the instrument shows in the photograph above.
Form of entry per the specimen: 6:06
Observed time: 6:20
